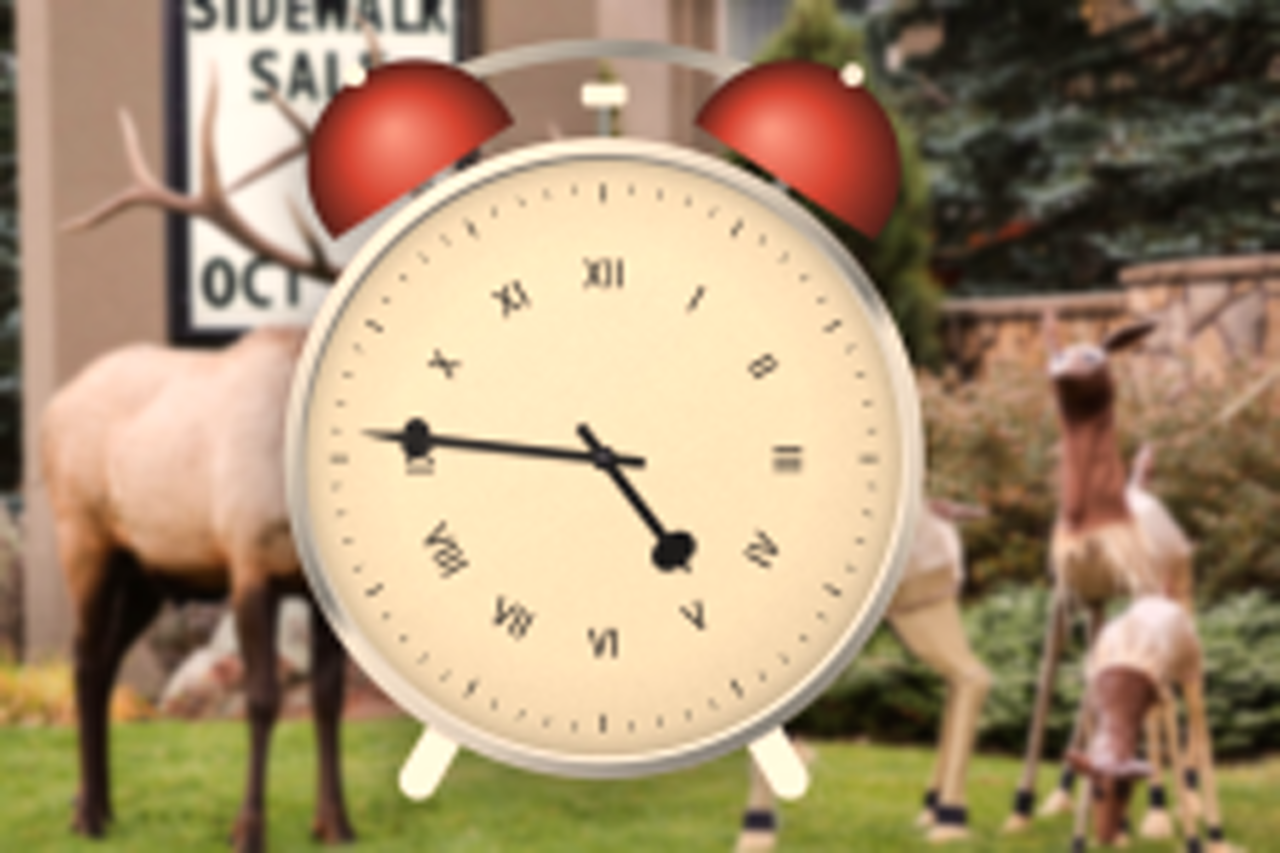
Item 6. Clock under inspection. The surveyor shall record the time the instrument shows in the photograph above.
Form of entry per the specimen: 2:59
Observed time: 4:46
